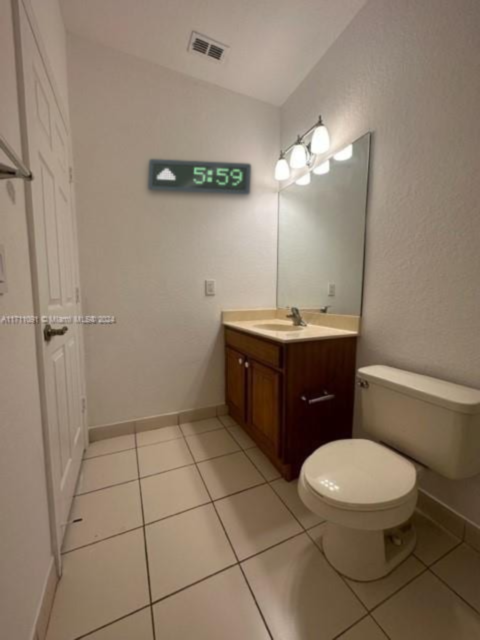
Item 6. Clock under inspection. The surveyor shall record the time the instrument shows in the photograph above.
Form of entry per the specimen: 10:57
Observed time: 5:59
